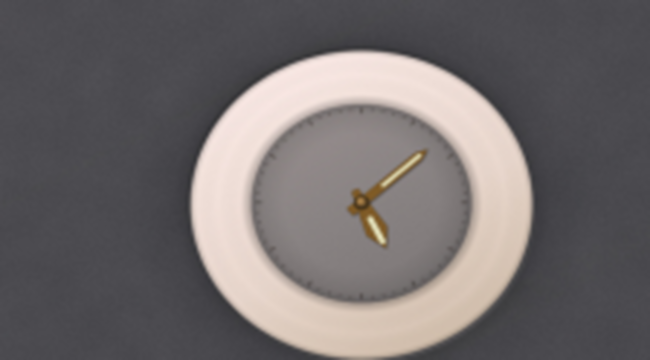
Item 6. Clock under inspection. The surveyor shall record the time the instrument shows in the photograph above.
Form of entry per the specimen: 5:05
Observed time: 5:08
